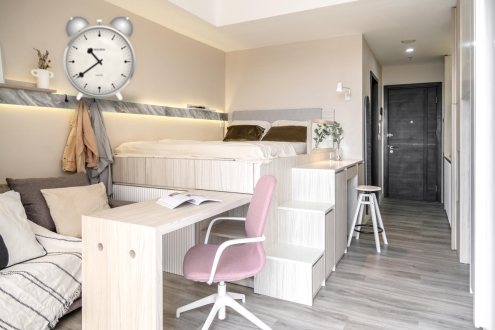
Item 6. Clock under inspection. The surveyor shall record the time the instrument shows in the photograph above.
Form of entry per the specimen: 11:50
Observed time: 10:39
